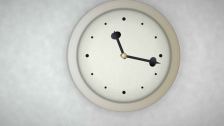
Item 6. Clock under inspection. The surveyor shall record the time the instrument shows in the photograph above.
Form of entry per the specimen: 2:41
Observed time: 11:17
